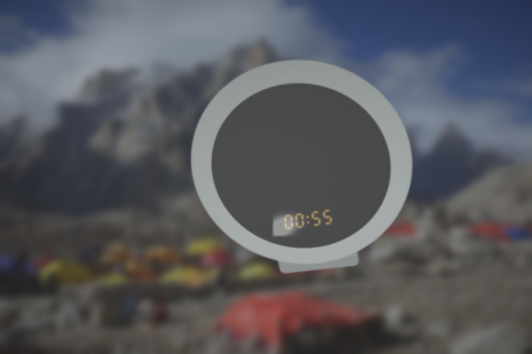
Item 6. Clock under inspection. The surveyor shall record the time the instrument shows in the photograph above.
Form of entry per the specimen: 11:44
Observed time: 0:55
